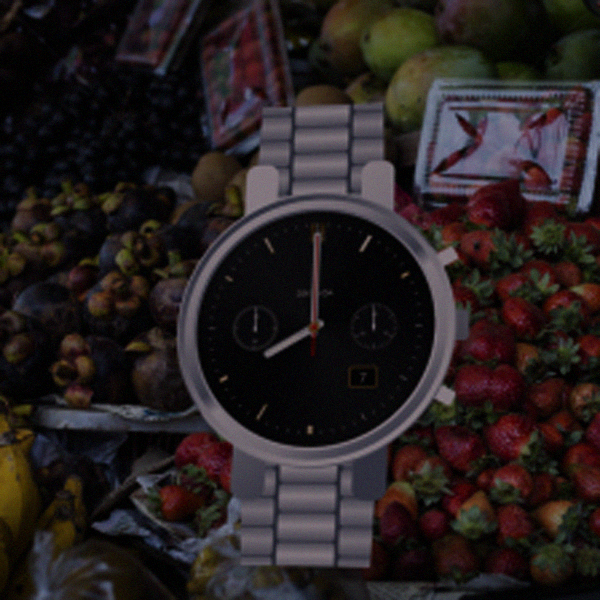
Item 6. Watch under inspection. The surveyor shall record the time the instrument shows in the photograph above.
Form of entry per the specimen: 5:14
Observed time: 8:00
